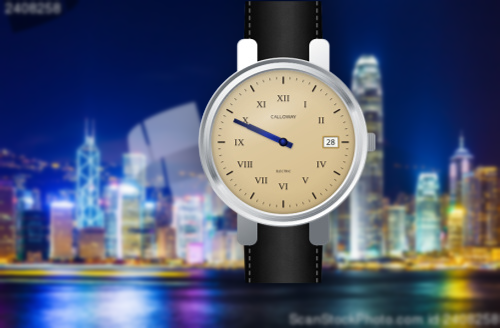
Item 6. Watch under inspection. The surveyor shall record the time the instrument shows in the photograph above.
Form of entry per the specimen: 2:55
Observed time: 9:49
